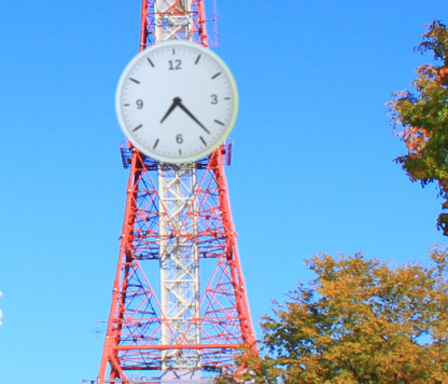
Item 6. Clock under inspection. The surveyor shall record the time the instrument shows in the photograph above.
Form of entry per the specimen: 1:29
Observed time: 7:23
